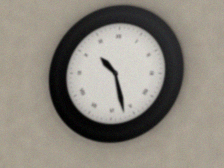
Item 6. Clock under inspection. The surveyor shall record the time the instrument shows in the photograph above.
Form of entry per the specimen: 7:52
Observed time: 10:27
